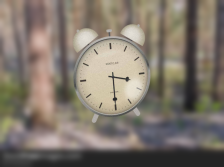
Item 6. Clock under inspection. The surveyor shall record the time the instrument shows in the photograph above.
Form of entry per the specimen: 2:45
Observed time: 3:30
